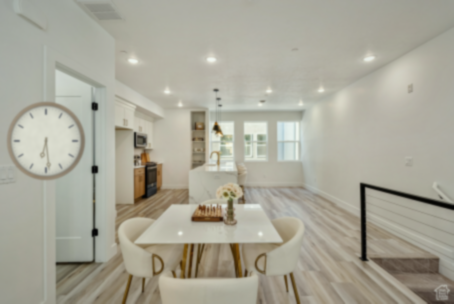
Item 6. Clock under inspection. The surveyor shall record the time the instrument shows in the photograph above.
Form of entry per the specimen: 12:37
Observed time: 6:29
